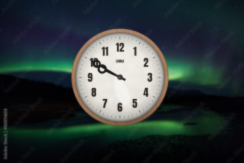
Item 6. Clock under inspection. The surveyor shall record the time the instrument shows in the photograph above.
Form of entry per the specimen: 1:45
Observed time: 9:50
